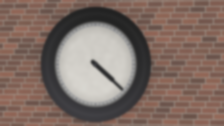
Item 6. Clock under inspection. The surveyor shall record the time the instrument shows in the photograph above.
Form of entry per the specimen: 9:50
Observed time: 4:22
